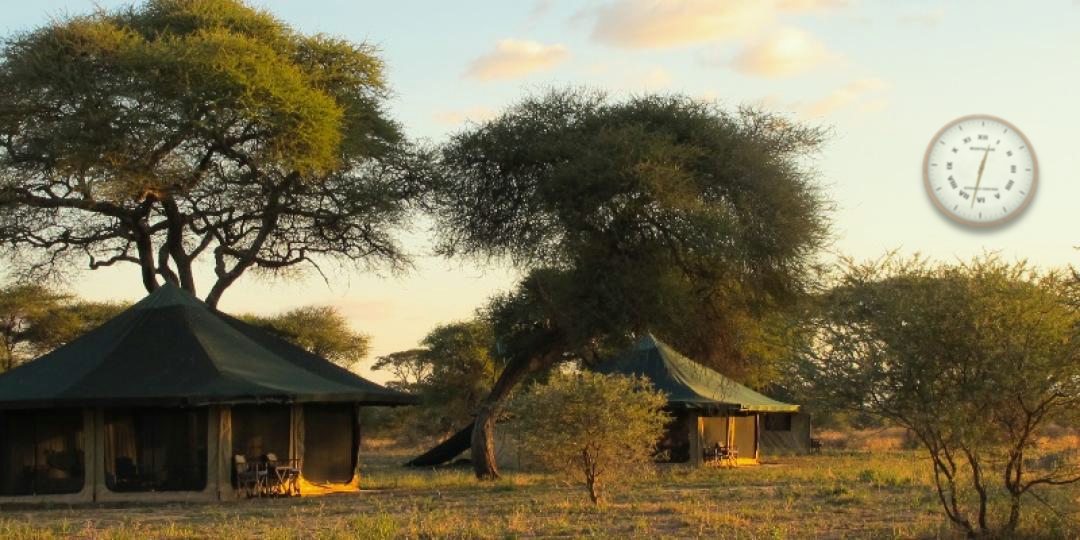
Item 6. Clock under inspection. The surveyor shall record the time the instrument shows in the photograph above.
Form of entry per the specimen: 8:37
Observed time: 12:32
